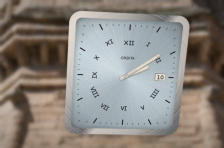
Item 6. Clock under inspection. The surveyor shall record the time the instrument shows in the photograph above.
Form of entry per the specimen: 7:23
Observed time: 2:09
